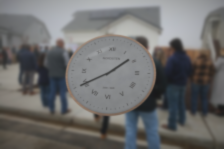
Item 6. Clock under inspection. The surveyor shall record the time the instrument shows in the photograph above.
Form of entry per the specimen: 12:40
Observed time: 1:40
